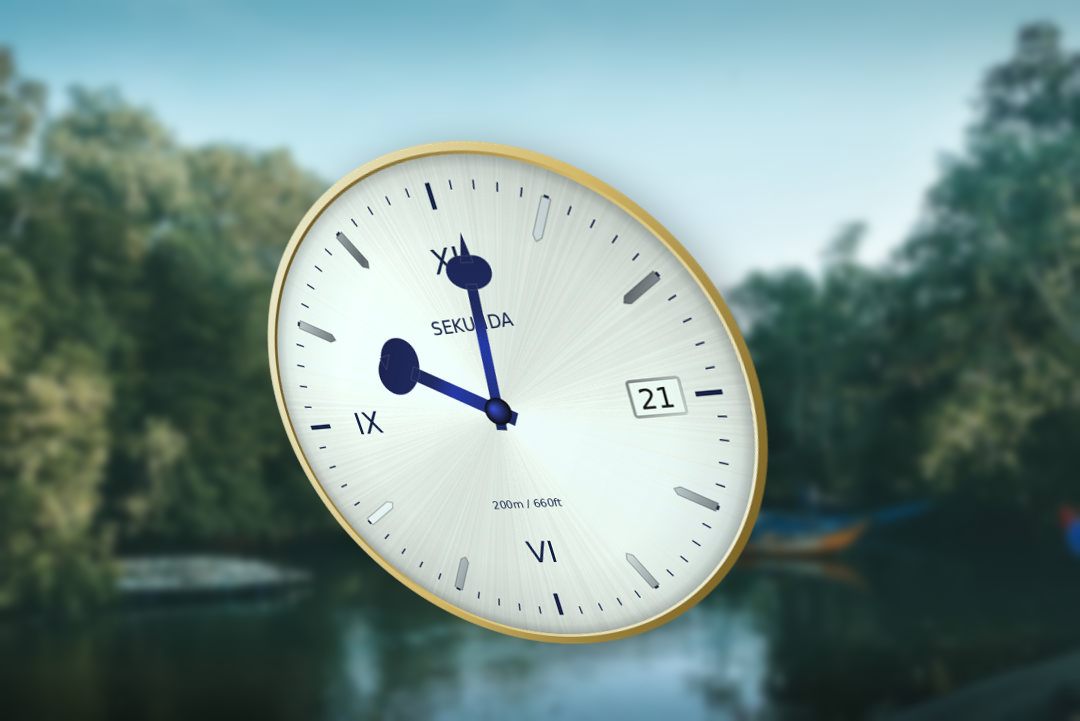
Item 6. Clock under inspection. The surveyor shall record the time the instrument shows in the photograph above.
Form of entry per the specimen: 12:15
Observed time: 10:01
